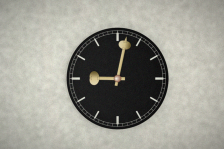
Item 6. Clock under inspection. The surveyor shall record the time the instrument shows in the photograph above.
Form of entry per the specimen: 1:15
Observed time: 9:02
